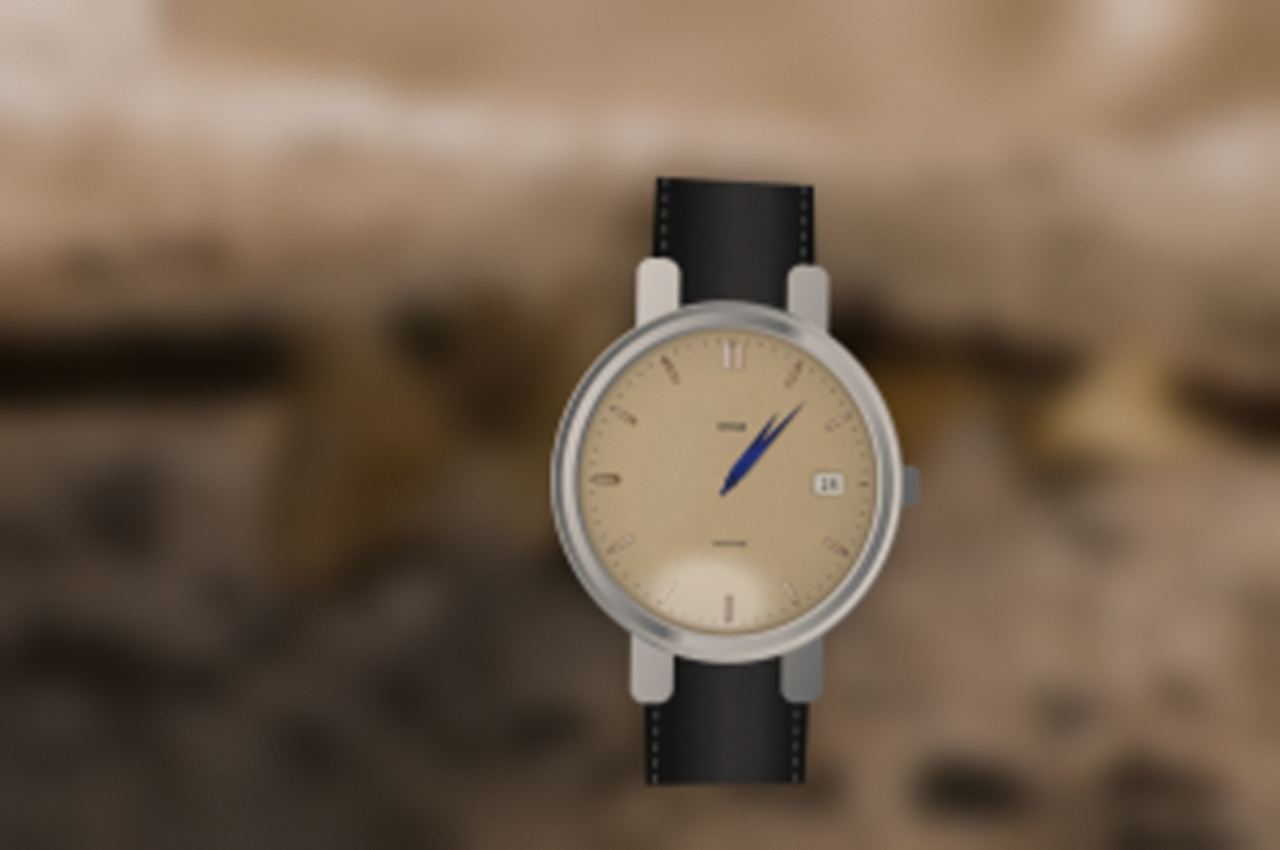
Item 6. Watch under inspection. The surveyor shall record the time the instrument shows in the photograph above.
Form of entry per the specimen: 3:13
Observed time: 1:07
